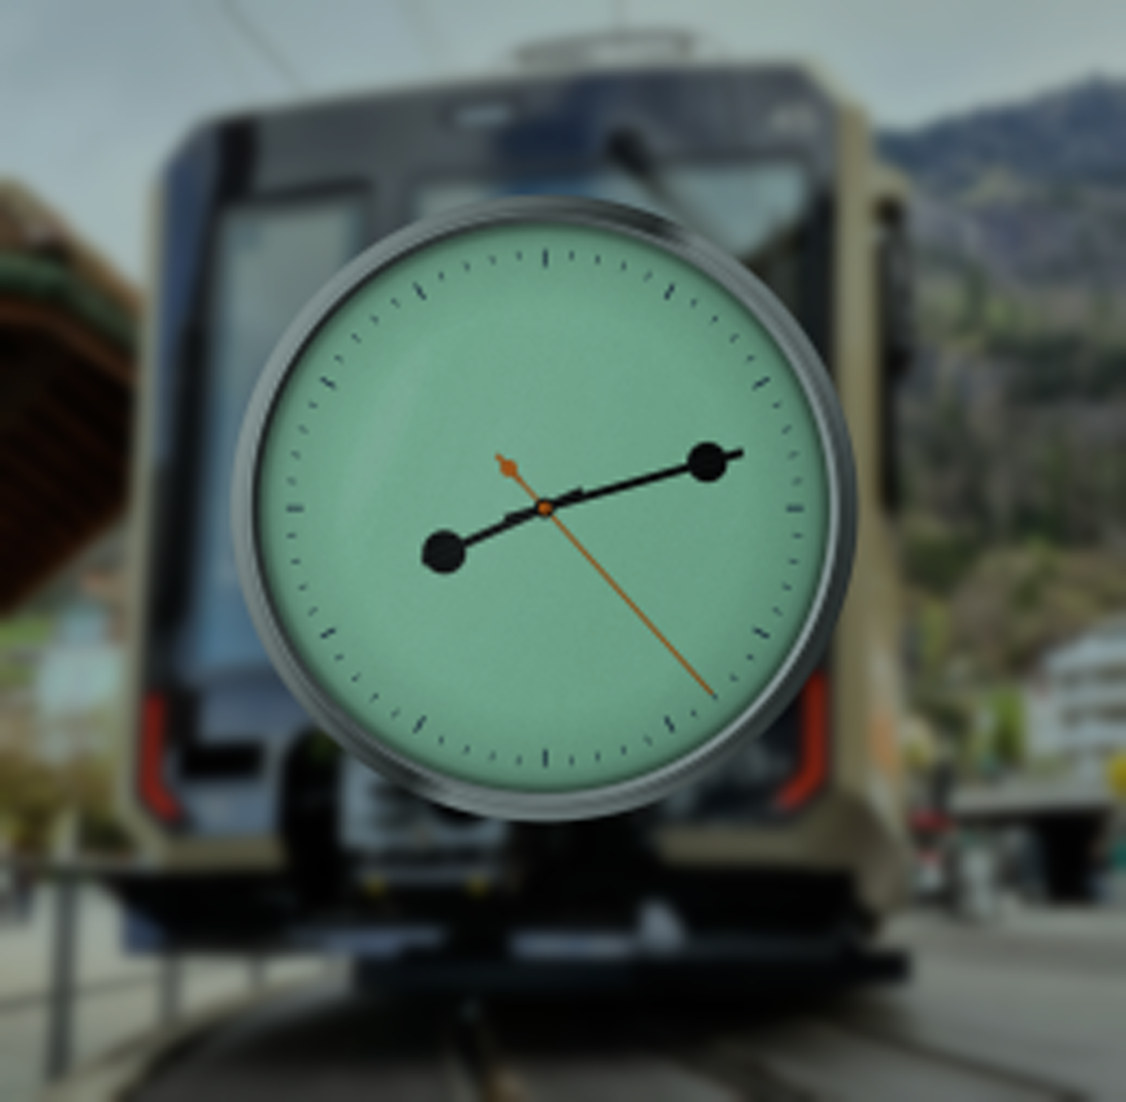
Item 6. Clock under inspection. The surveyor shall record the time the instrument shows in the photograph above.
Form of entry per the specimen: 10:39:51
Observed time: 8:12:23
